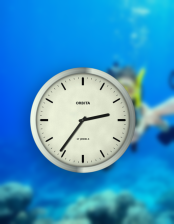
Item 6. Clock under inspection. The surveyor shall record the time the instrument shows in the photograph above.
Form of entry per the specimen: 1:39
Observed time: 2:36
